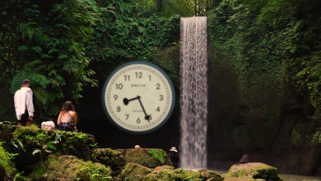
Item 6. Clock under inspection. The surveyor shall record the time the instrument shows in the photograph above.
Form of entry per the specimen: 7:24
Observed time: 8:26
